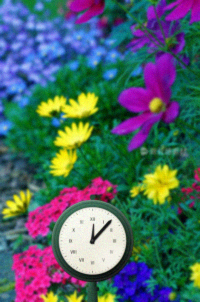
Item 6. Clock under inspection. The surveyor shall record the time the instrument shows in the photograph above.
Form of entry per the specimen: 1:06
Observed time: 12:07
